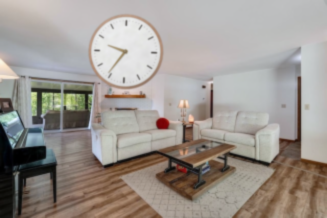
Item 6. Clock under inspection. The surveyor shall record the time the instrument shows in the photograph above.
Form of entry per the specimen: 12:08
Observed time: 9:36
